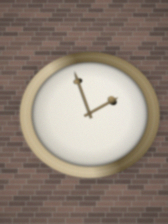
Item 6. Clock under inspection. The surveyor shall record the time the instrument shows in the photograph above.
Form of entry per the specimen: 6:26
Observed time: 1:57
